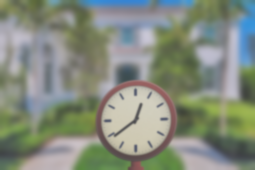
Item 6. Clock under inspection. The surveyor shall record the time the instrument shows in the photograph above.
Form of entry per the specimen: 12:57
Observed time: 12:39
